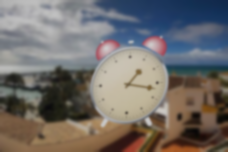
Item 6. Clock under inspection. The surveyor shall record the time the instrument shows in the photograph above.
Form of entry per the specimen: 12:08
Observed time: 1:17
